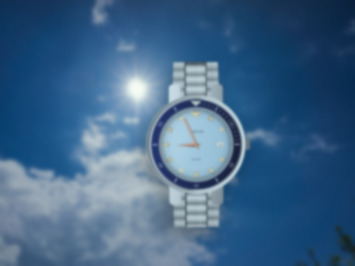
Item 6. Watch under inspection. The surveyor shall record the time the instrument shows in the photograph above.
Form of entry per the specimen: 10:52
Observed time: 8:56
